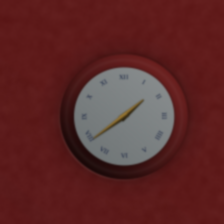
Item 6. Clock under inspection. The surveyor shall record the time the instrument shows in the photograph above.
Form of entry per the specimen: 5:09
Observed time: 1:39
